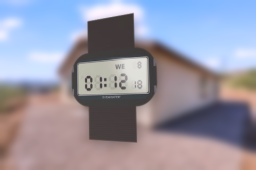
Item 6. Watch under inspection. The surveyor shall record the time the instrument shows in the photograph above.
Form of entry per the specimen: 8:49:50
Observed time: 1:12:18
